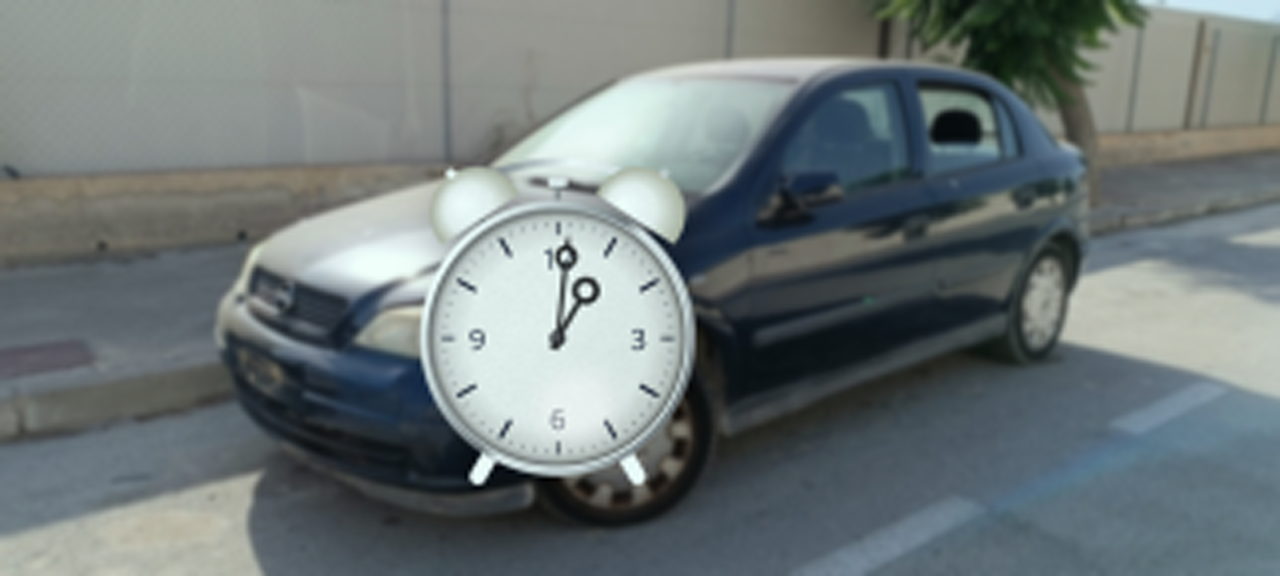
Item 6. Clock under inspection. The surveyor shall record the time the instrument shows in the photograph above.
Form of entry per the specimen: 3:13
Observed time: 1:01
